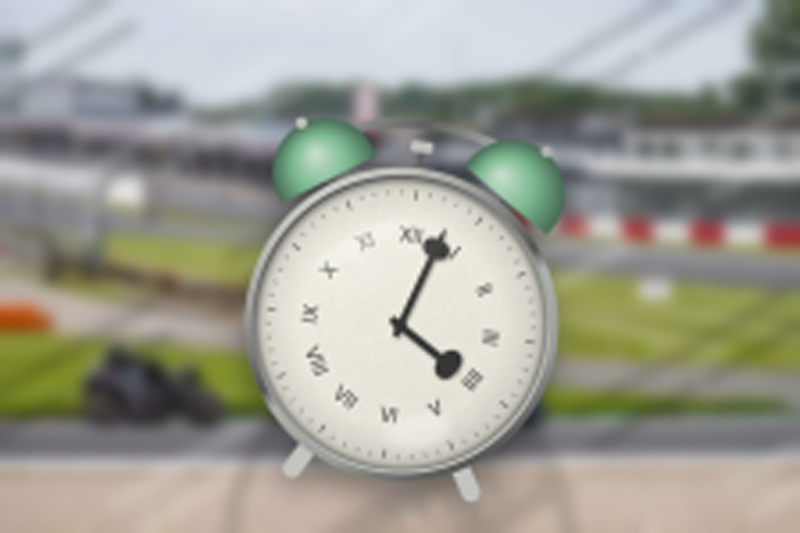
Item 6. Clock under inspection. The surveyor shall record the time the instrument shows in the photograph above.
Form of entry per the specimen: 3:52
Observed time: 4:03
